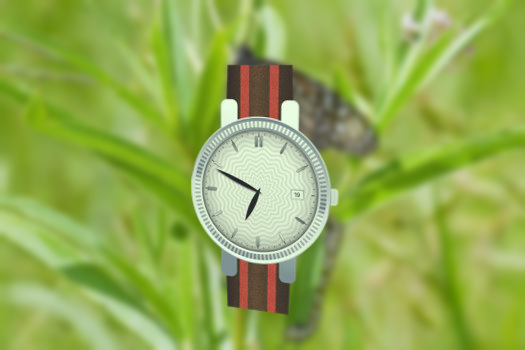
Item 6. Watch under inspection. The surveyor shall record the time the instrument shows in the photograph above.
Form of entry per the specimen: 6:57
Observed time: 6:49
